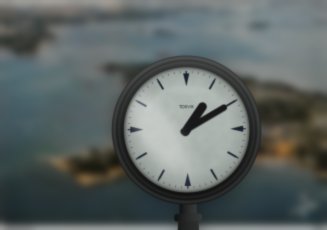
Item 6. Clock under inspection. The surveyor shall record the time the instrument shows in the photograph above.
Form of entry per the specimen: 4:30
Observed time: 1:10
